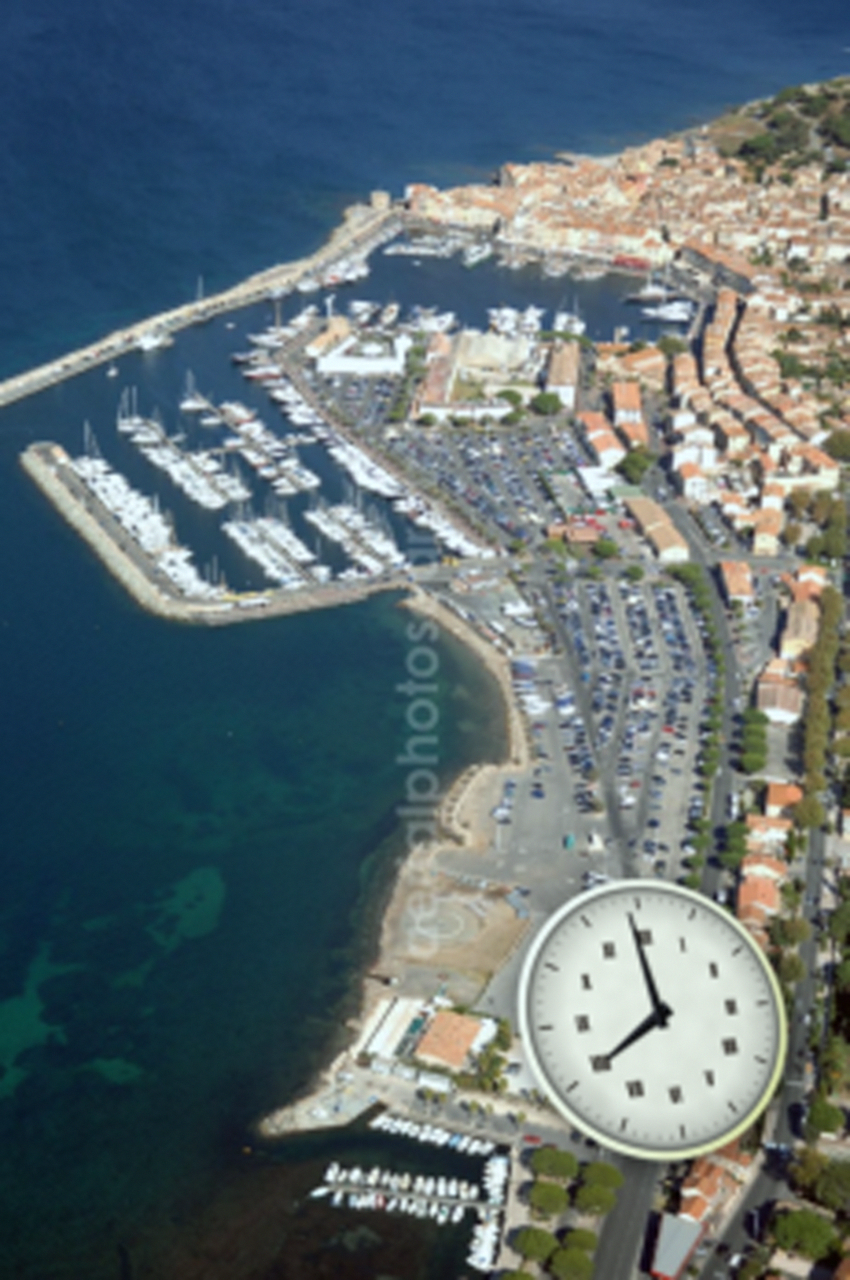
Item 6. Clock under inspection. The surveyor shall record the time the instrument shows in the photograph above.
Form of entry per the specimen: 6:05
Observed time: 7:59
